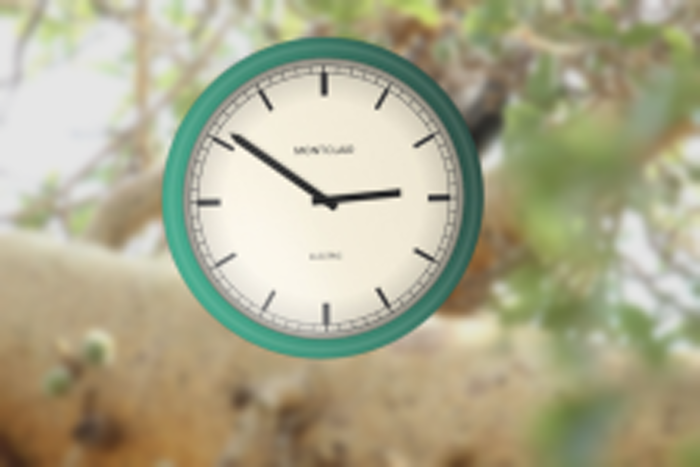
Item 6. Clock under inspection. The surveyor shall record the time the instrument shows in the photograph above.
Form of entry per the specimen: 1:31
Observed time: 2:51
